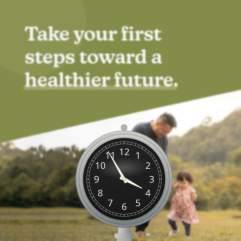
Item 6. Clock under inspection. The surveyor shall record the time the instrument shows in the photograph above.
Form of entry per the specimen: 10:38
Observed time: 3:55
